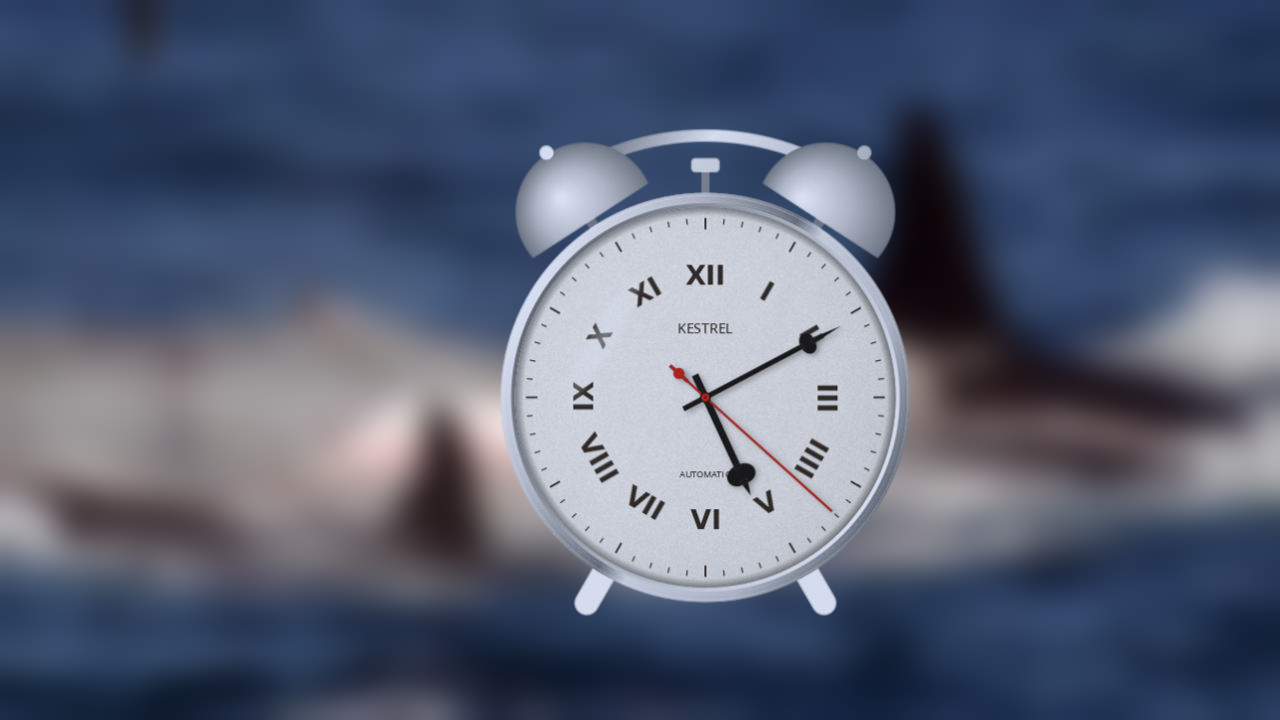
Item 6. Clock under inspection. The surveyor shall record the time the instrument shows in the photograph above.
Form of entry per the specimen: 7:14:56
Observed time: 5:10:22
